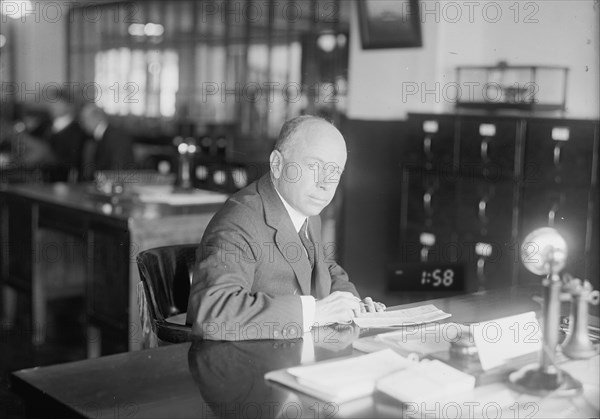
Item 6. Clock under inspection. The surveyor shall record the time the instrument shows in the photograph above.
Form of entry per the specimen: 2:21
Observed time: 1:58
